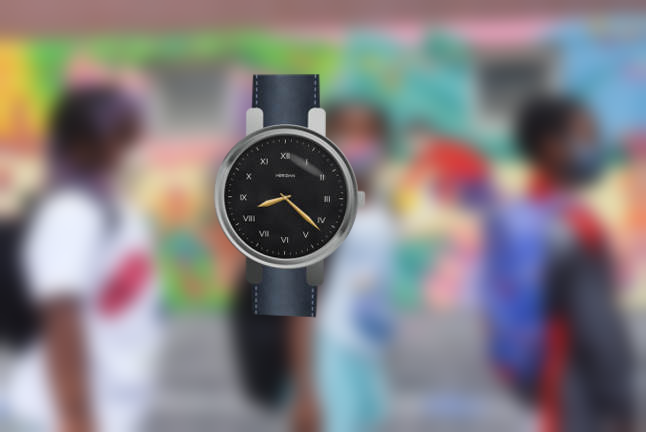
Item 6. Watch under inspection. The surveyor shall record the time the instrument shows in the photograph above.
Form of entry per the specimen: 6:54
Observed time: 8:22
